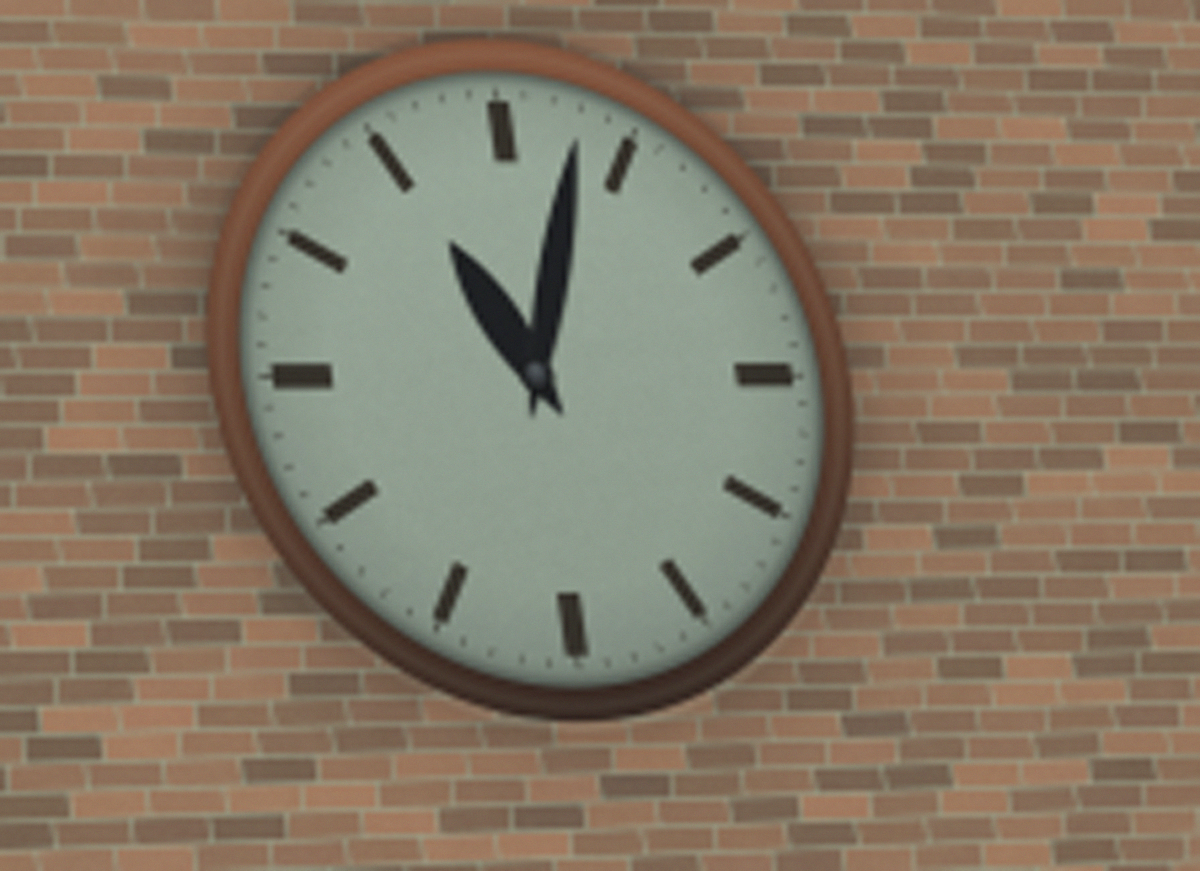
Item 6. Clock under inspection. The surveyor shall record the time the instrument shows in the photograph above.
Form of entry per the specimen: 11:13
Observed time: 11:03
